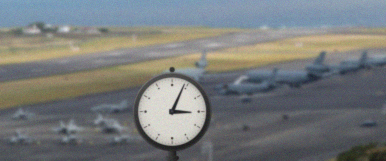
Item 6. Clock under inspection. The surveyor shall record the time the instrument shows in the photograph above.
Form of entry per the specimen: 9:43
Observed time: 3:04
